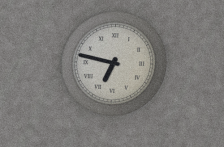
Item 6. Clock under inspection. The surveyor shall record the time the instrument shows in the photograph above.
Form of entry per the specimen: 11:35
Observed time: 6:47
